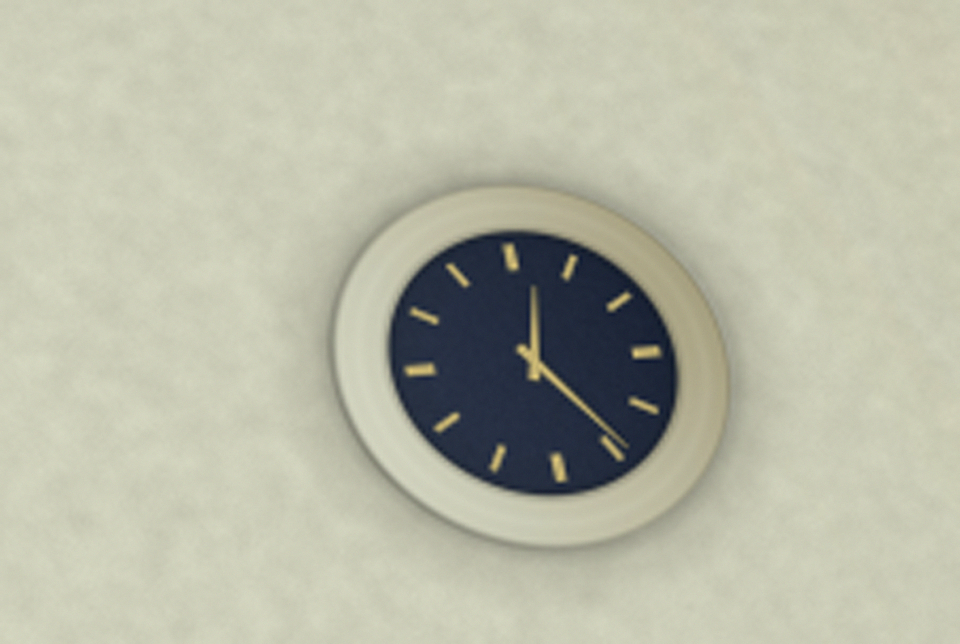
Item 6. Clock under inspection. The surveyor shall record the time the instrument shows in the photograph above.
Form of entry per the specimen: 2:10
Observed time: 12:24
